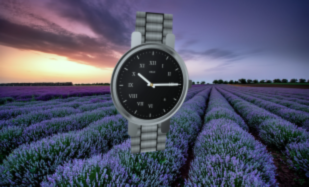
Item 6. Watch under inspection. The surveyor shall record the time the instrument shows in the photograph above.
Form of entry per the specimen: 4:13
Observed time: 10:15
